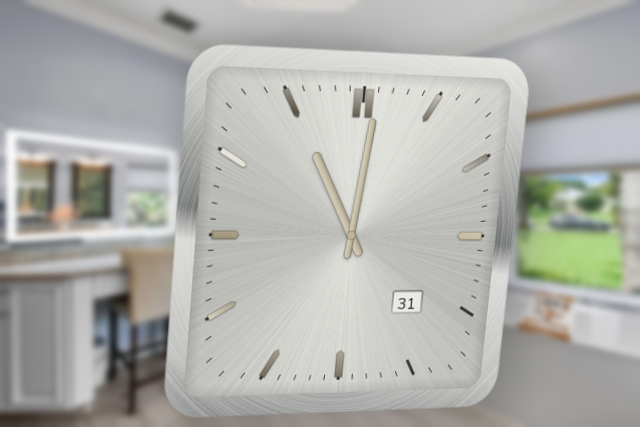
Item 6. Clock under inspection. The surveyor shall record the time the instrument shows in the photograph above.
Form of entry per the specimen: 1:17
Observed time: 11:01
